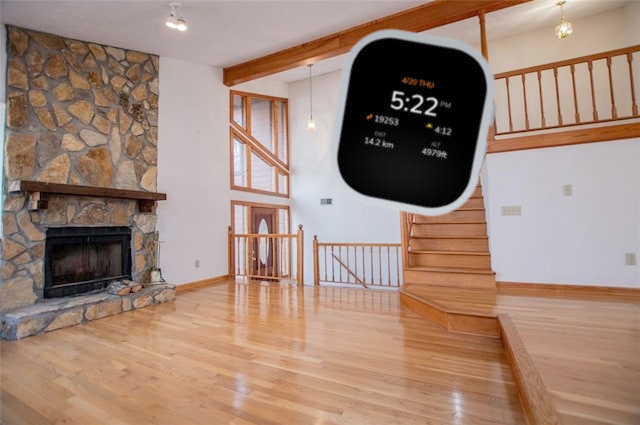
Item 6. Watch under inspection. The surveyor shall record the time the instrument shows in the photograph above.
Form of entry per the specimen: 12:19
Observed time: 5:22
